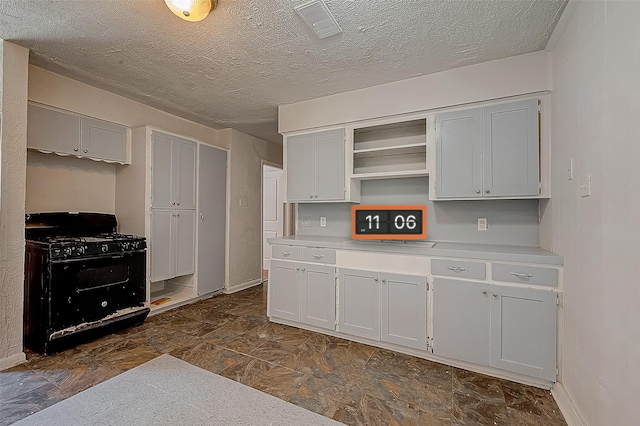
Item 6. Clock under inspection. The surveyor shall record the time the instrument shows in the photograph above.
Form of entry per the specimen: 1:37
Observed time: 11:06
